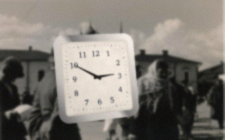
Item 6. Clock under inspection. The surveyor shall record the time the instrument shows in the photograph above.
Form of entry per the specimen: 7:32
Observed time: 2:50
